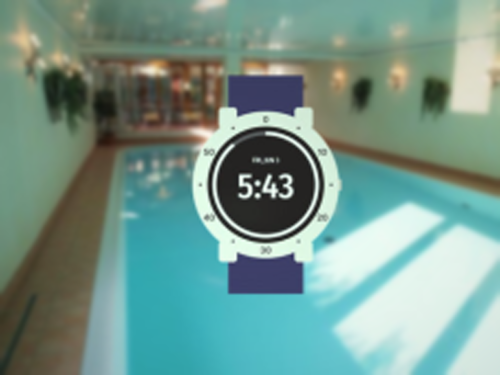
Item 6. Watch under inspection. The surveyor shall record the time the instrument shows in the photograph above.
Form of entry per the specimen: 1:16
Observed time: 5:43
